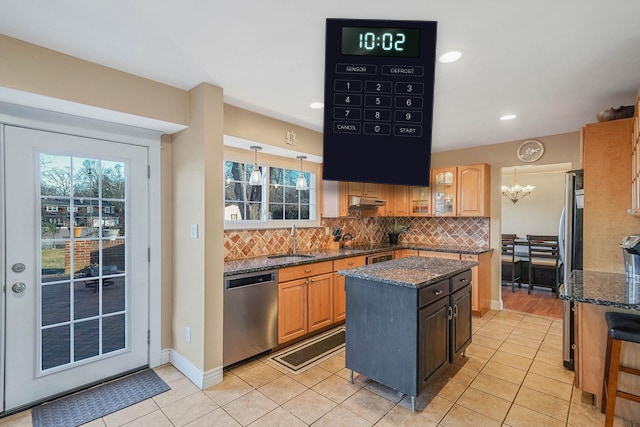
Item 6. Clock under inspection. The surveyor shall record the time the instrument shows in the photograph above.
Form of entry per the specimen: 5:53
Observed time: 10:02
